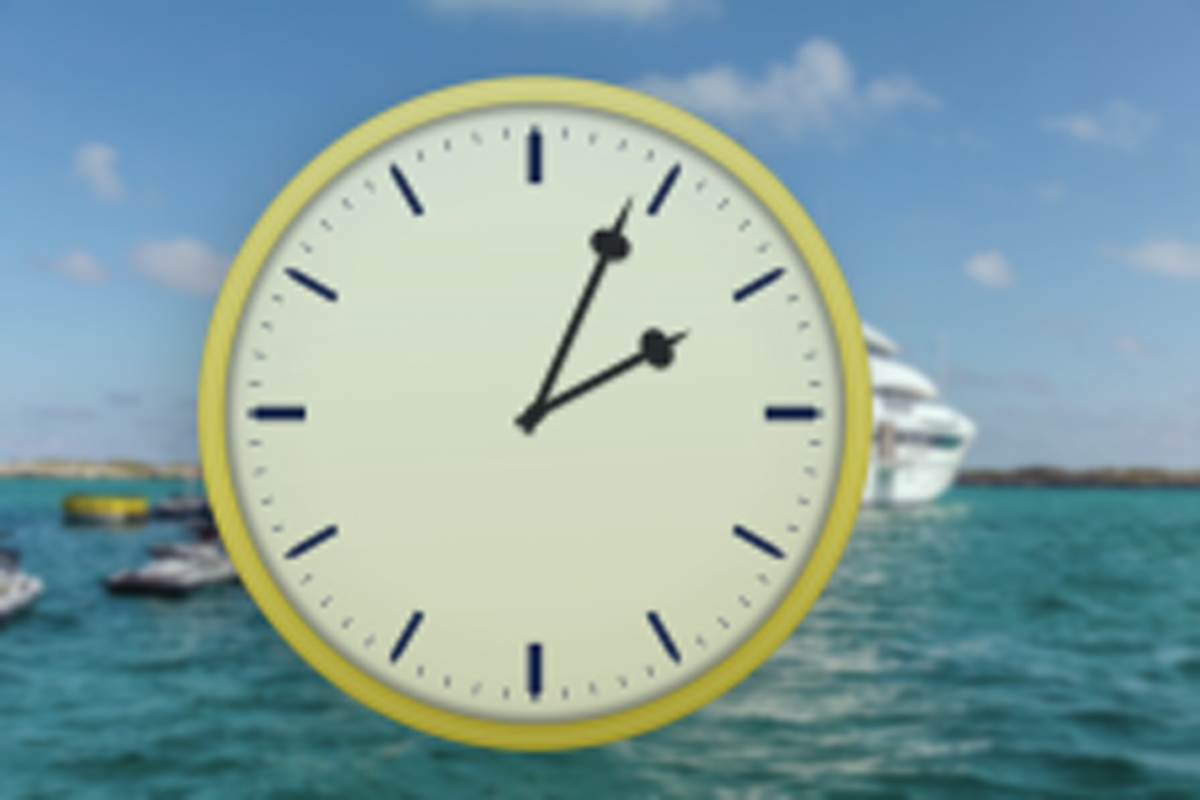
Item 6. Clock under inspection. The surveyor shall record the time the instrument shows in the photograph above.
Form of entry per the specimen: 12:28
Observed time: 2:04
